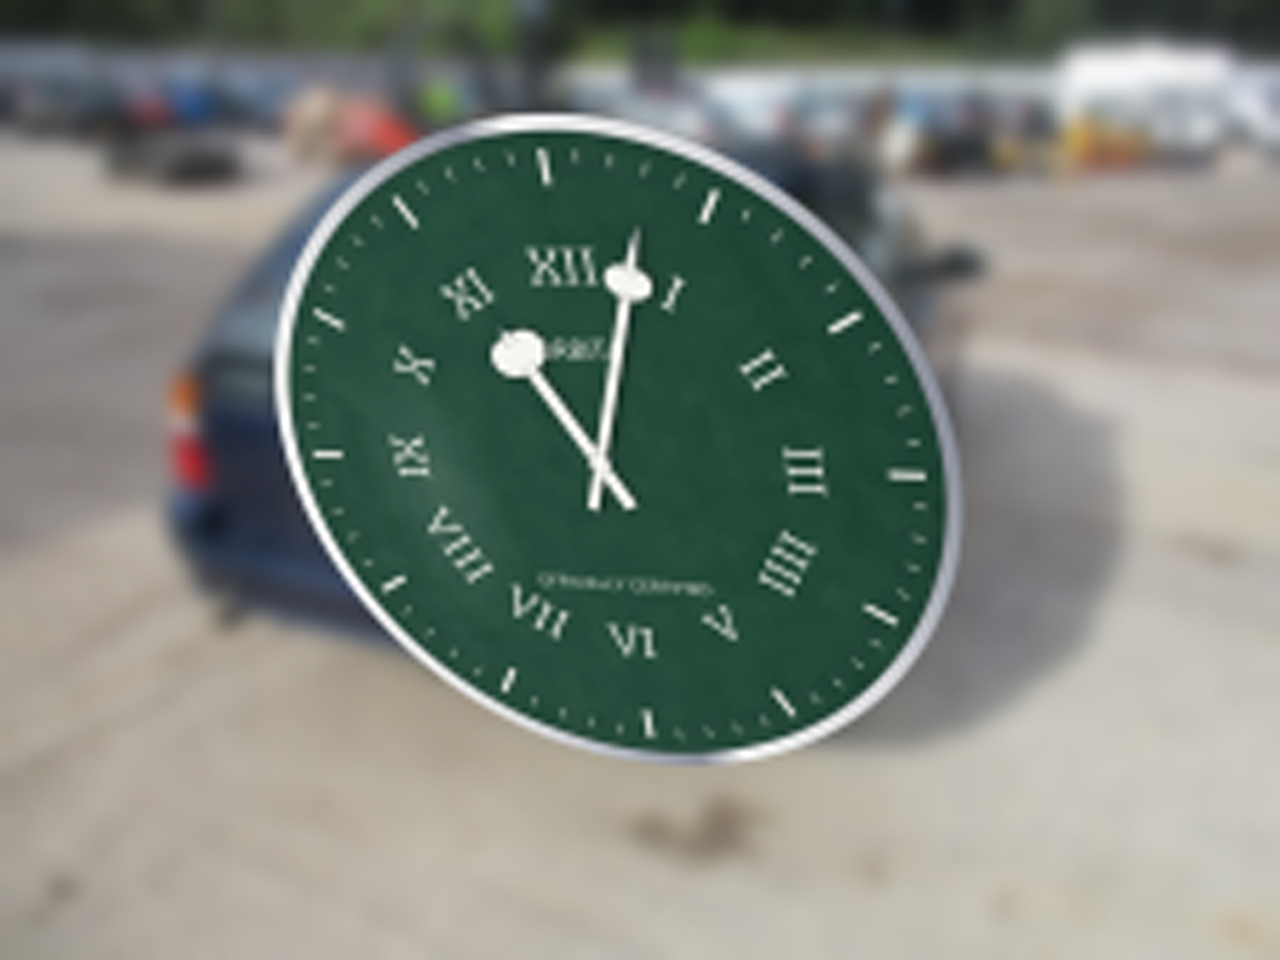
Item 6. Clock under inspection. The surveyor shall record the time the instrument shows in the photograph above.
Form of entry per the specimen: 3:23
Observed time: 11:03
